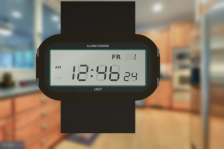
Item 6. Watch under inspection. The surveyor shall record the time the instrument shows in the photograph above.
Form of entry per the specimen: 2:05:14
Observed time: 12:46:24
